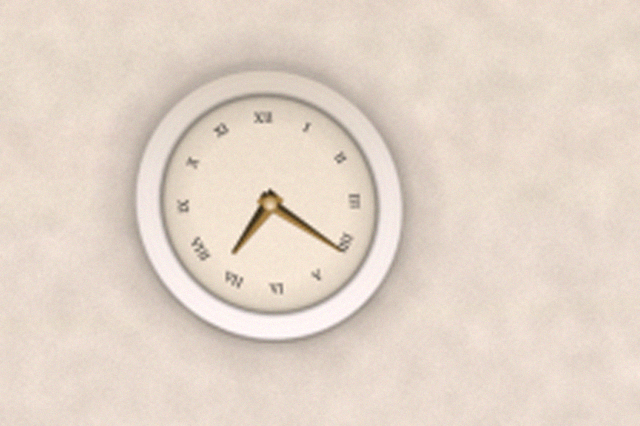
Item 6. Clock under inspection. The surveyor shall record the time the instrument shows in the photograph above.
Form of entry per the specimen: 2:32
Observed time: 7:21
